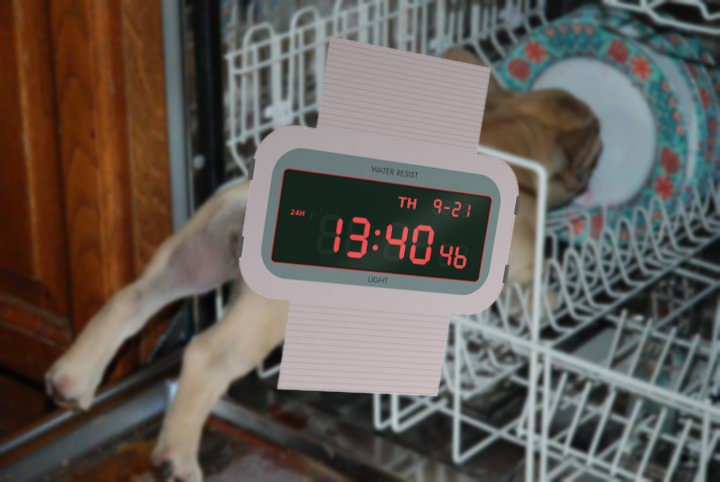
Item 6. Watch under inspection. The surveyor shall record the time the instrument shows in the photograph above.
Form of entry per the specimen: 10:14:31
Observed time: 13:40:46
